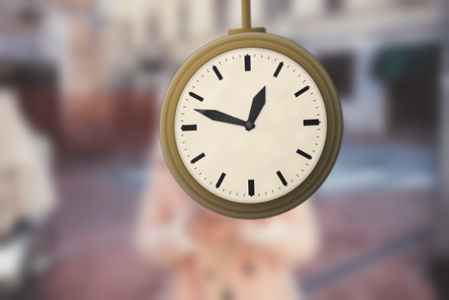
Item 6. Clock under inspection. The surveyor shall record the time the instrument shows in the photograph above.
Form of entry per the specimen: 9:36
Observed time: 12:48
